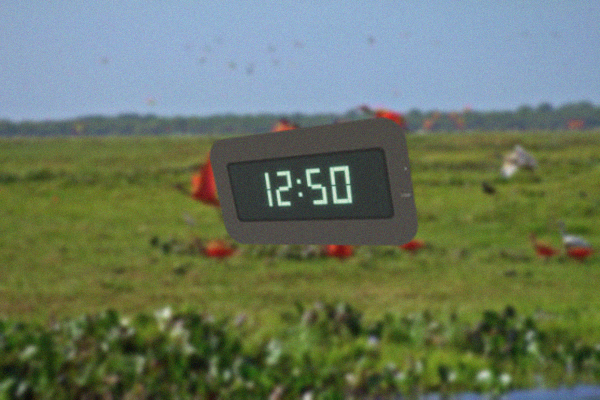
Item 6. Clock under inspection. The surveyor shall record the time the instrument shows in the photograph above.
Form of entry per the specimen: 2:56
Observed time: 12:50
